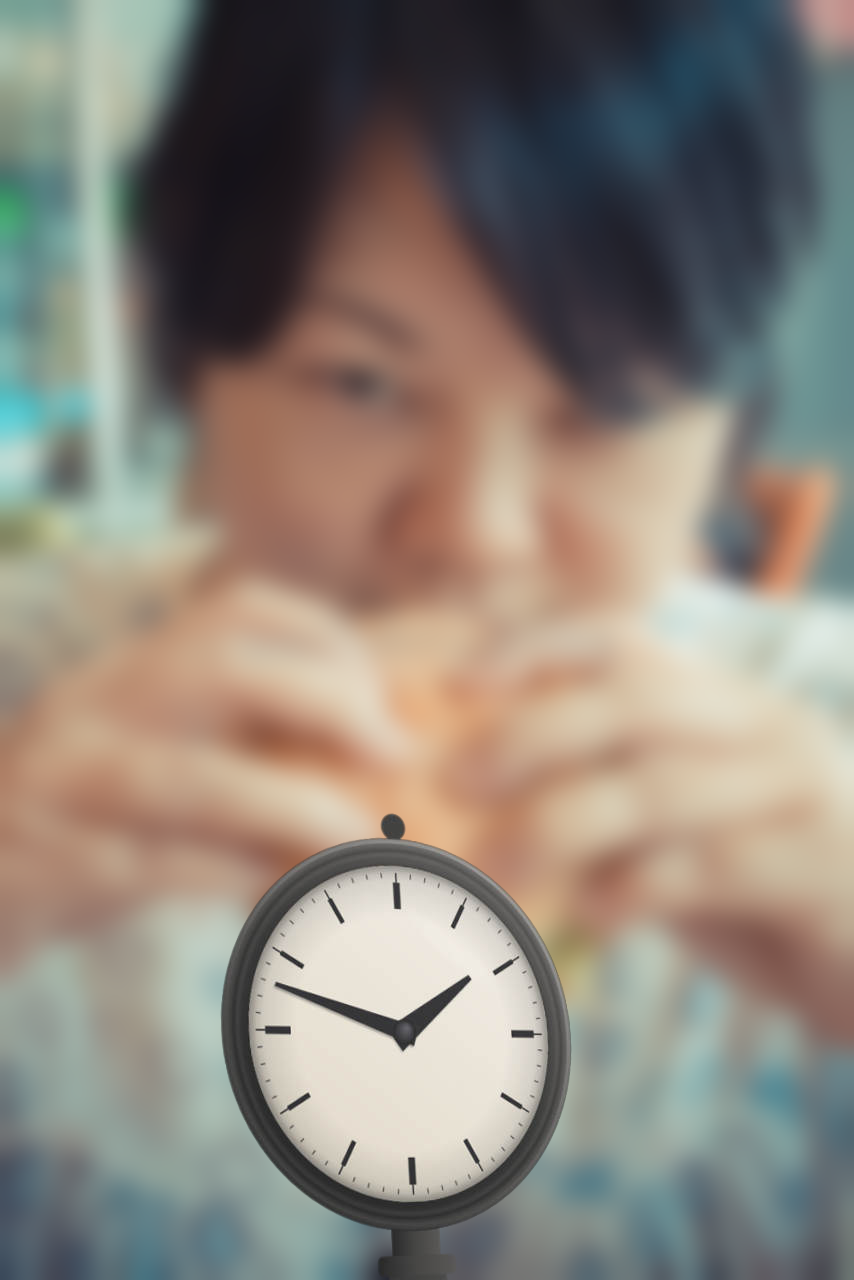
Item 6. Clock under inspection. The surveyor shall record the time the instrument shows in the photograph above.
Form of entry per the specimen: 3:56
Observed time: 1:48
